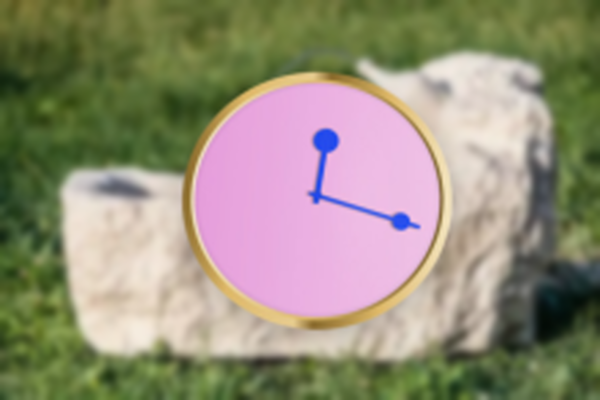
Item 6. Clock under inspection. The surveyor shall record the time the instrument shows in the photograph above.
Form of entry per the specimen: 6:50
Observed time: 12:18
